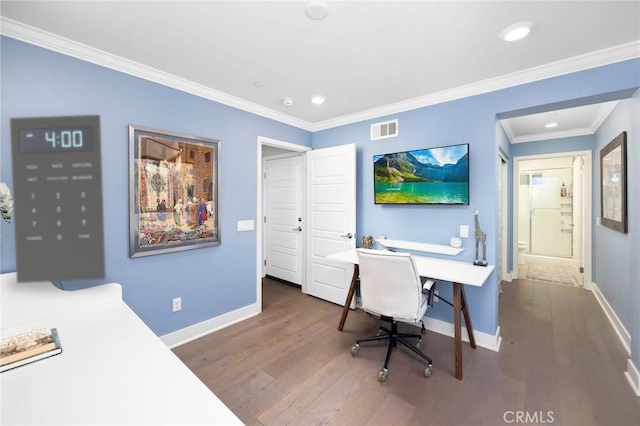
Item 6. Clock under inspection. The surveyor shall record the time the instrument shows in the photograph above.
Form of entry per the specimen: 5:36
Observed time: 4:00
